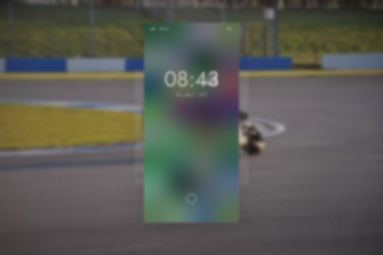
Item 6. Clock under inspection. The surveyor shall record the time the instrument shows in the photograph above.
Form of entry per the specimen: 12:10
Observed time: 8:43
